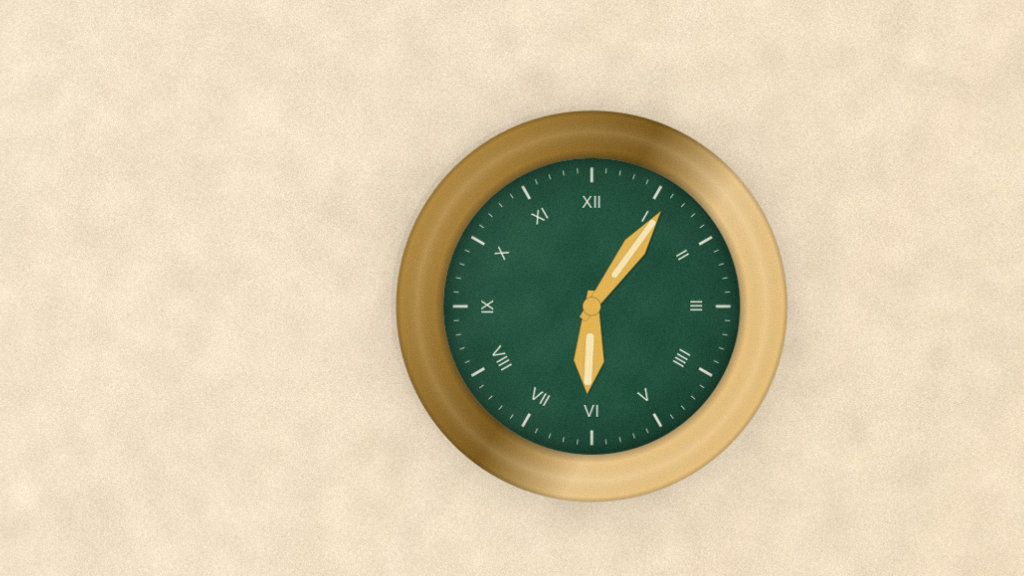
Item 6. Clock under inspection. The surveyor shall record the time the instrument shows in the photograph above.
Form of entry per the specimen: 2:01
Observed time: 6:06
